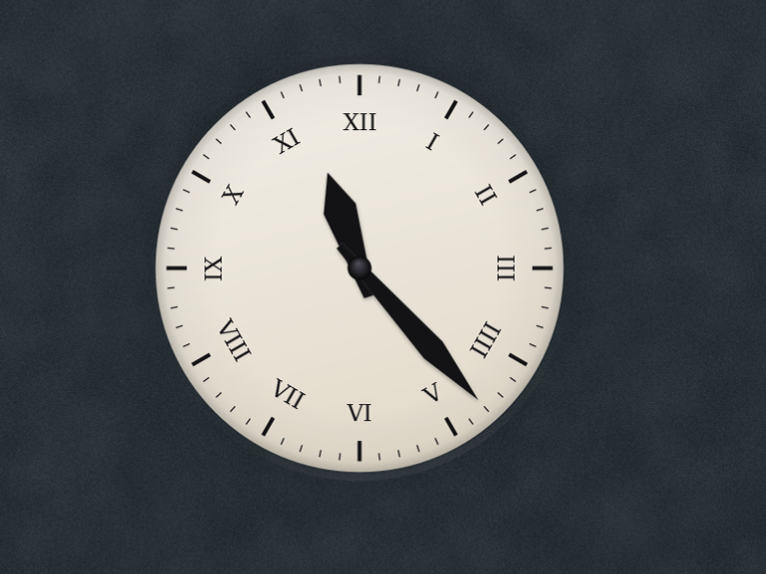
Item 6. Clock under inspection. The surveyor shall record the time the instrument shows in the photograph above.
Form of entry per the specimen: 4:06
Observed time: 11:23
